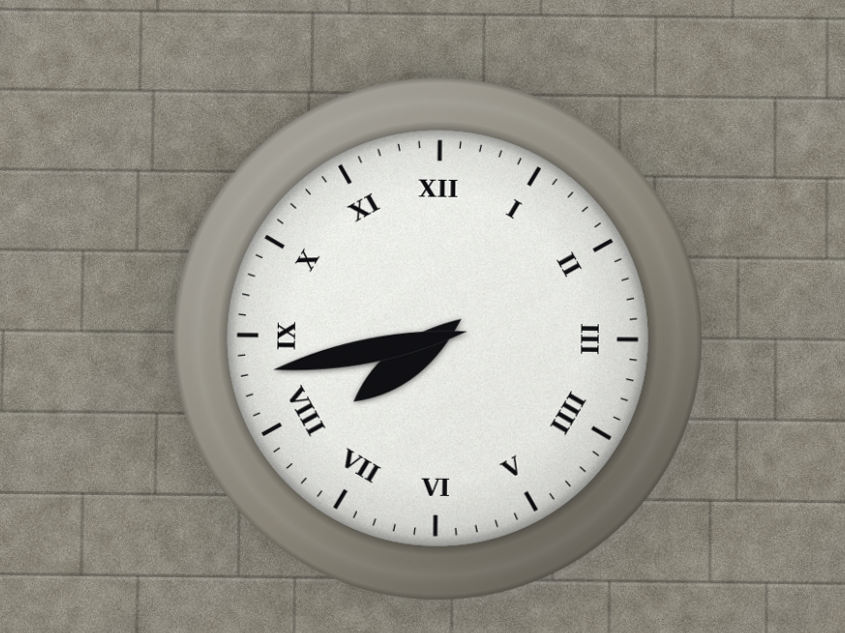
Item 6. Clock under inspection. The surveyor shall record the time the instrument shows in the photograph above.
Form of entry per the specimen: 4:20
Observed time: 7:43
